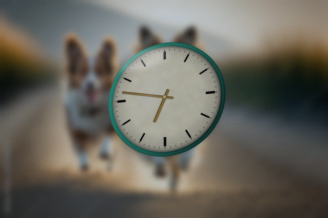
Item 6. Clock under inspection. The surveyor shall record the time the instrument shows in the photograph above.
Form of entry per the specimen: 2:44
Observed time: 6:47
